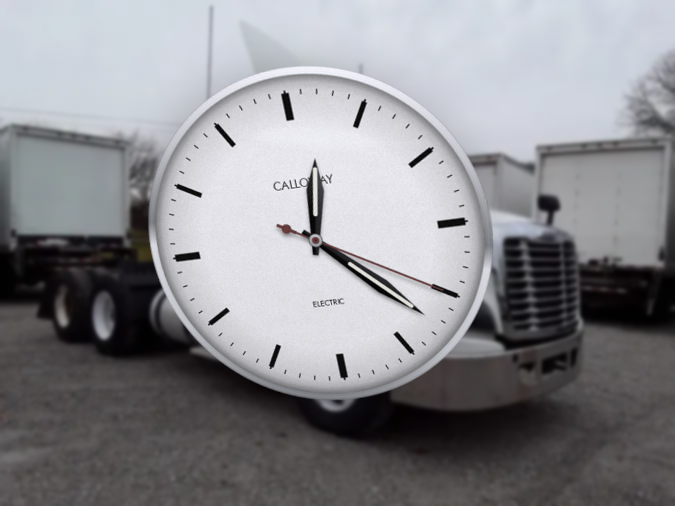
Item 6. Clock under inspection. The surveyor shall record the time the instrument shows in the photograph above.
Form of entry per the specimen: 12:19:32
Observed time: 12:22:20
